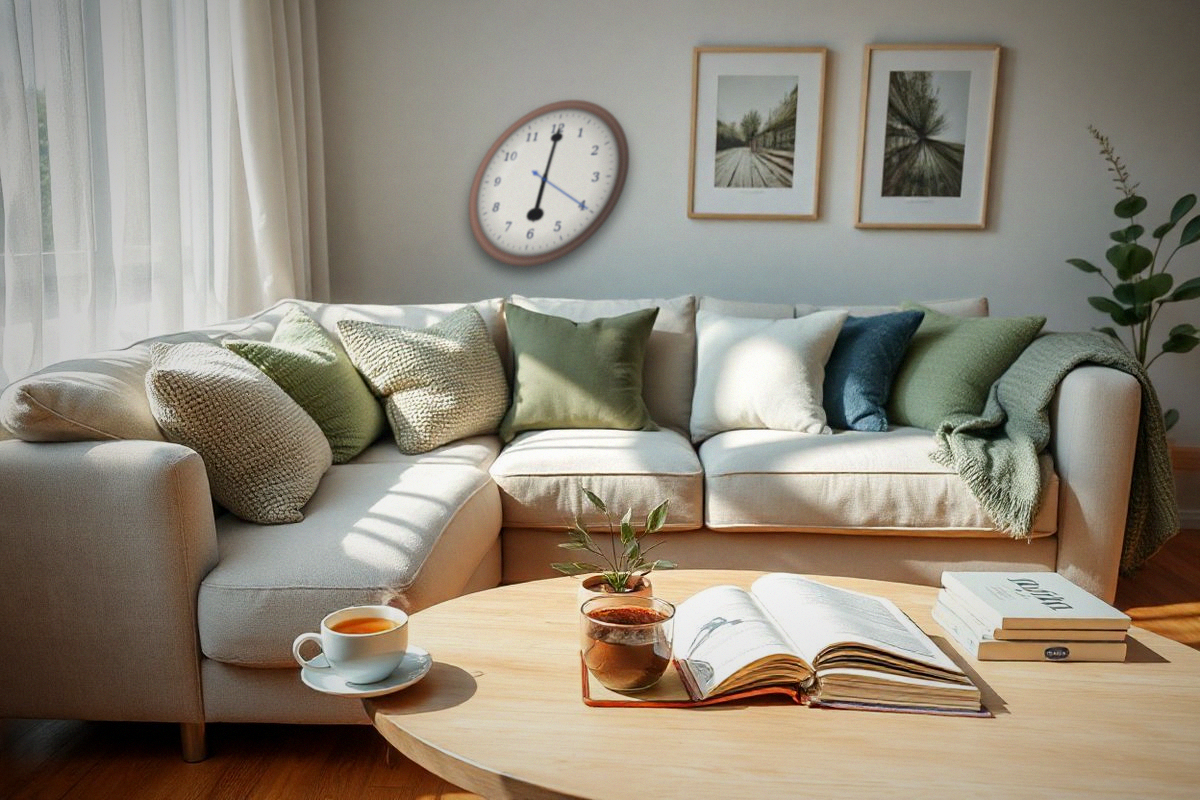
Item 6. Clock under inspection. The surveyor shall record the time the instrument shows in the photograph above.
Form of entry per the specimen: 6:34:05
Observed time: 6:00:20
